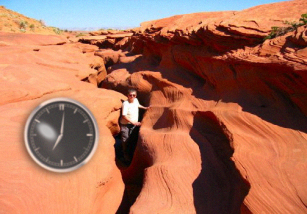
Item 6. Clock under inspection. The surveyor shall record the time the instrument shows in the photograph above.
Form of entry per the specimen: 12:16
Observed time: 7:01
